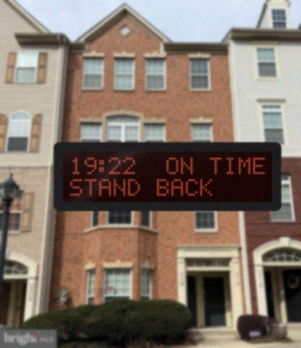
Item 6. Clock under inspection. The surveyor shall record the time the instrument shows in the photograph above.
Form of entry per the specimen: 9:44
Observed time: 19:22
